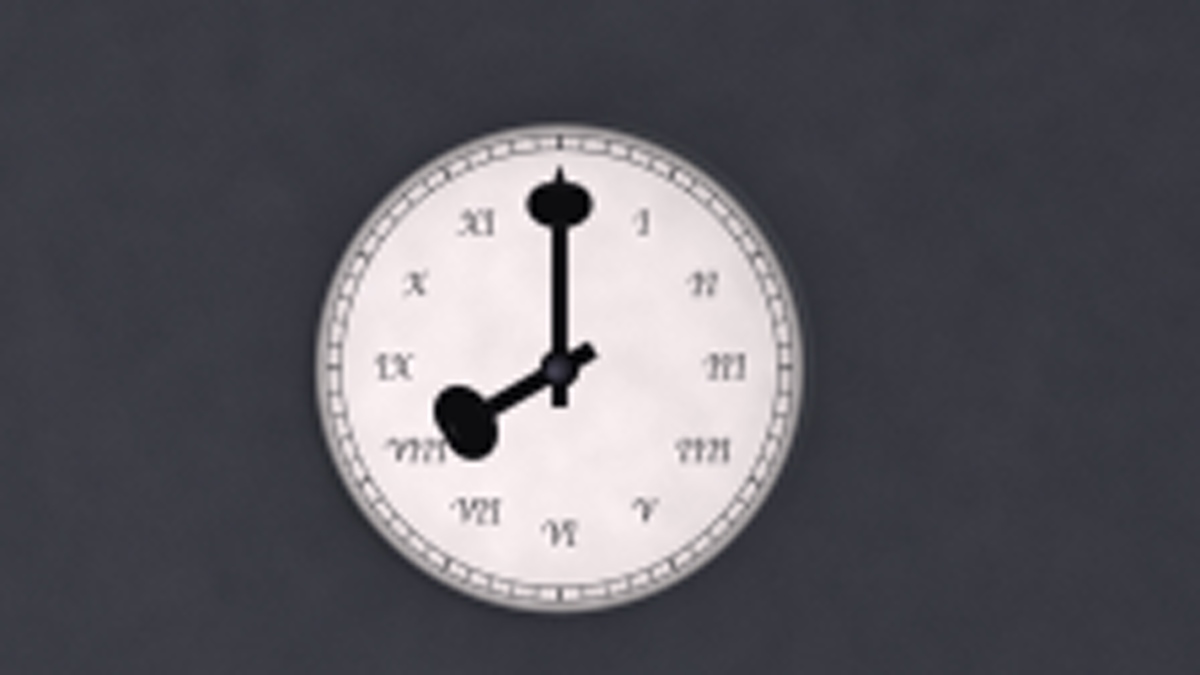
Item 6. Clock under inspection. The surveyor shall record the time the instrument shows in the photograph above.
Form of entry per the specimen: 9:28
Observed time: 8:00
